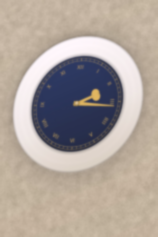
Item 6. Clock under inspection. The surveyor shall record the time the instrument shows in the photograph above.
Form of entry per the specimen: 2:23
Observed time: 2:16
